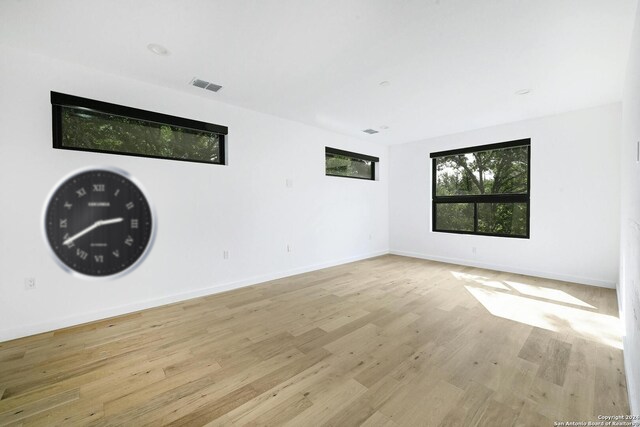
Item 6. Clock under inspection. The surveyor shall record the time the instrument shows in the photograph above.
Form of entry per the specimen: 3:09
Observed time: 2:40
